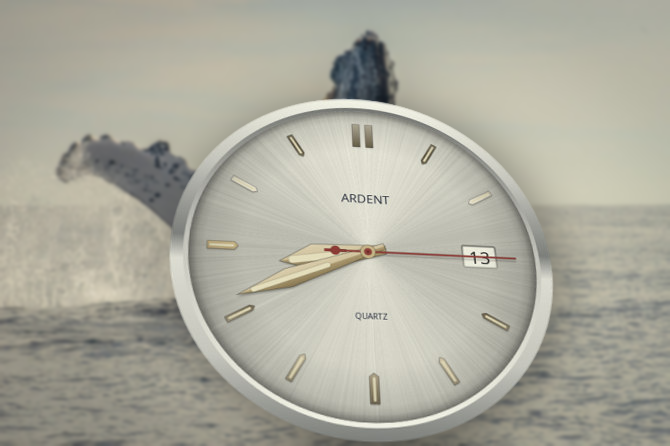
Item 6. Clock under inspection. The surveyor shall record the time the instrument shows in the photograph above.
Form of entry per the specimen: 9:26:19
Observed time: 8:41:15
